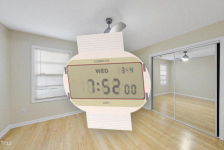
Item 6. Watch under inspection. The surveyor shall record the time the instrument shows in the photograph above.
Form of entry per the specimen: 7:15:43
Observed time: 7:52:00
